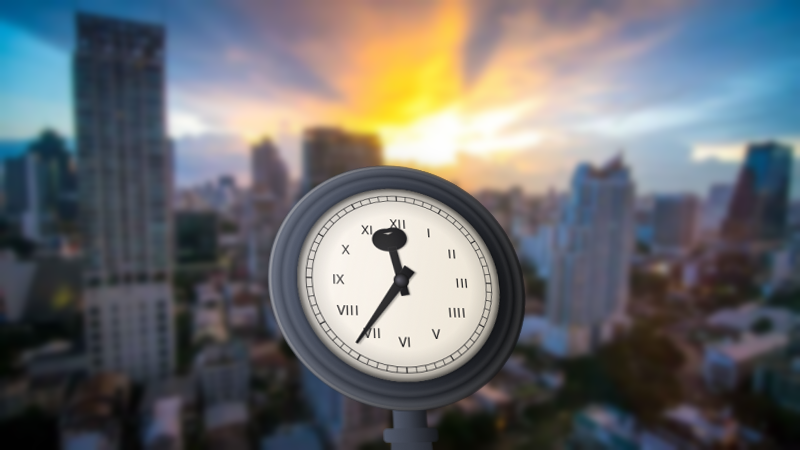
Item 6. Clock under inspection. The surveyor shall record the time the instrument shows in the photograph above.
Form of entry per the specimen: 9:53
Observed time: 11:36
